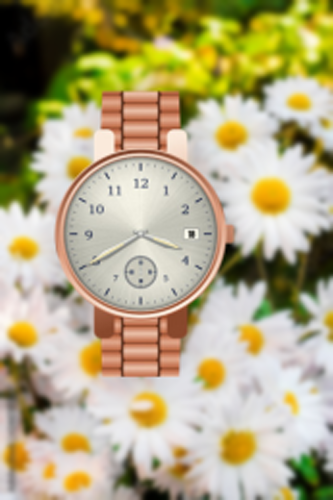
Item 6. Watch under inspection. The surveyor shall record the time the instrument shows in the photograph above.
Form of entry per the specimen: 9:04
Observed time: 3:40
